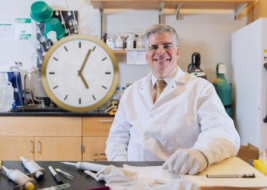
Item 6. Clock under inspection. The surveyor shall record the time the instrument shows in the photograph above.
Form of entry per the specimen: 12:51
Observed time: 5:04
